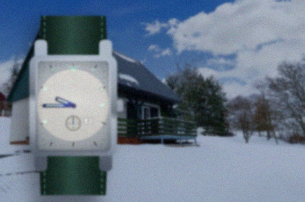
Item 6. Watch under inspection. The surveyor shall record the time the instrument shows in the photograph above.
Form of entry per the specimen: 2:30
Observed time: 9:45
